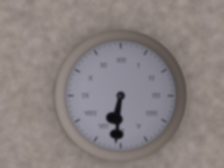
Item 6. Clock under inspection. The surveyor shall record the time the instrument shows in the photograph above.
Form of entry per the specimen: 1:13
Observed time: 6:31
